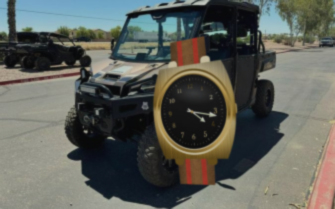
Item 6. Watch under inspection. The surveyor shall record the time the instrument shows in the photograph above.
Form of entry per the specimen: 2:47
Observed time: 4:17
